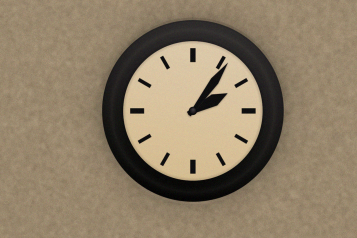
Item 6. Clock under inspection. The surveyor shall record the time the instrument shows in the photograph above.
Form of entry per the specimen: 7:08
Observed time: 2:06
